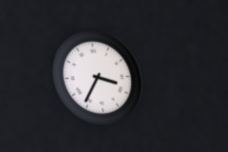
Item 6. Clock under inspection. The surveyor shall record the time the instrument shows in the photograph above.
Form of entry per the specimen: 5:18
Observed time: 3:36
